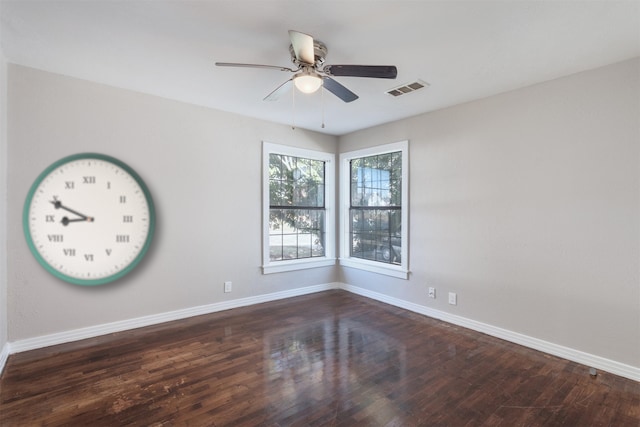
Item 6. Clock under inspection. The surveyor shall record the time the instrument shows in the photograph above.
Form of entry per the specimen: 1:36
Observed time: 8:49
